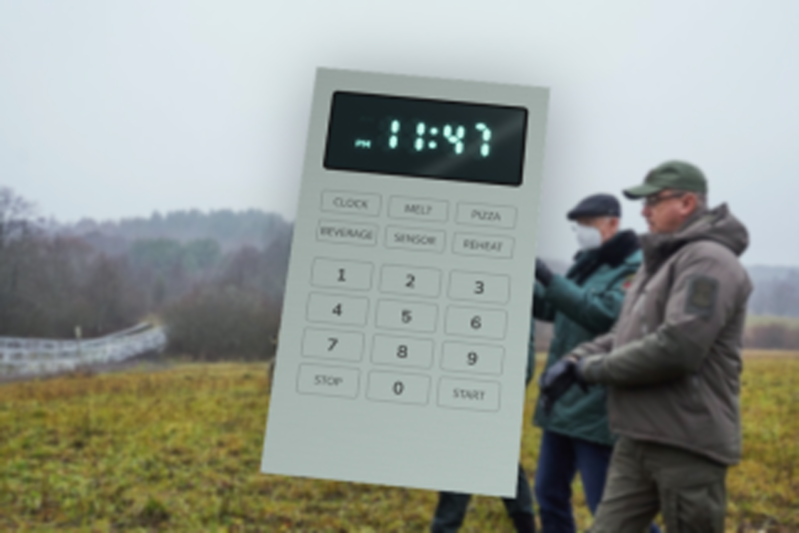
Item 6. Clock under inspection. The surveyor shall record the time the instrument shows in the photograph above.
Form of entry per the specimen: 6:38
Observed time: 11:47
